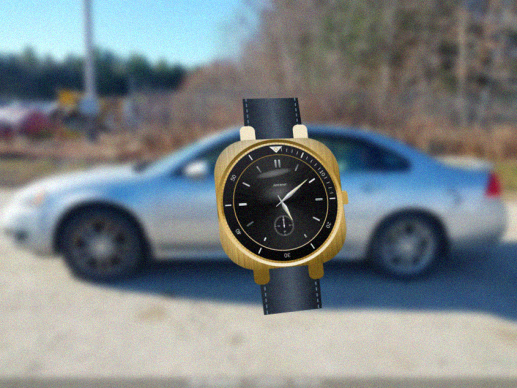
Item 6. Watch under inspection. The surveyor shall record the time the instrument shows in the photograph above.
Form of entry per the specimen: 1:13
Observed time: 5:09
